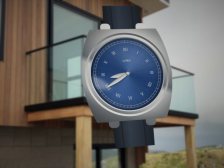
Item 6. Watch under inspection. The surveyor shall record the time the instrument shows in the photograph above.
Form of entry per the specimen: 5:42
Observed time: 8:40
